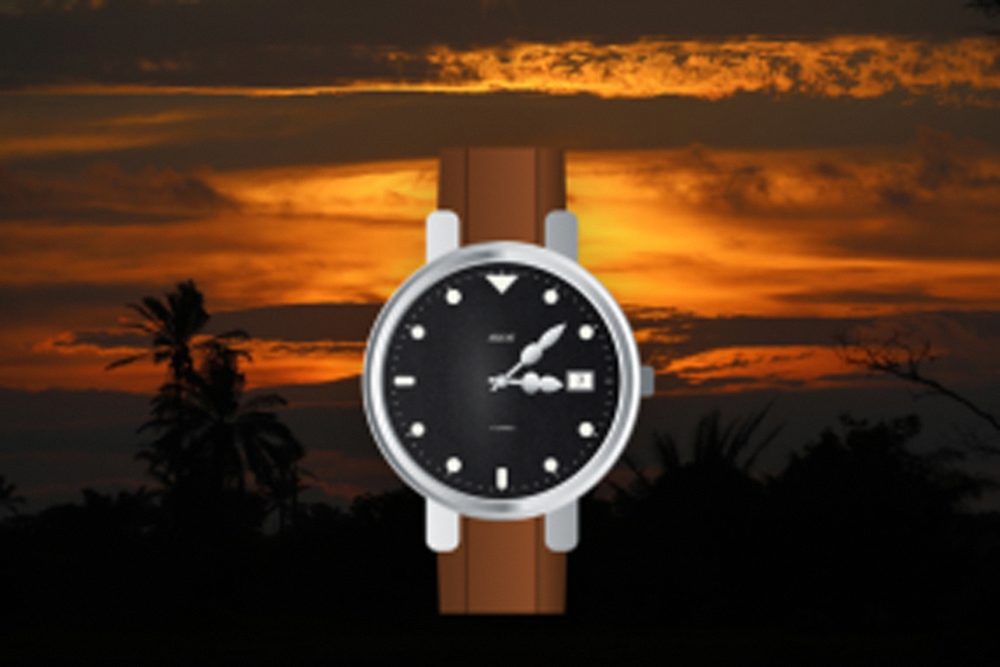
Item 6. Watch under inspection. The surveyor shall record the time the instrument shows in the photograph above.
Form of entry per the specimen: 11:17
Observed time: 3:08
